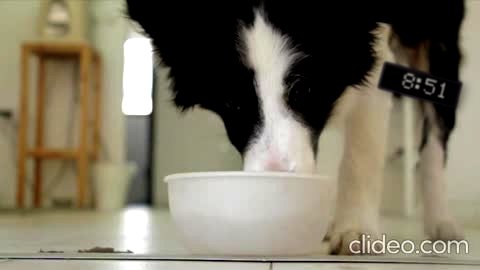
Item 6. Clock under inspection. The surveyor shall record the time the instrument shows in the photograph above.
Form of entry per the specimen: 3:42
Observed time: 8:51
